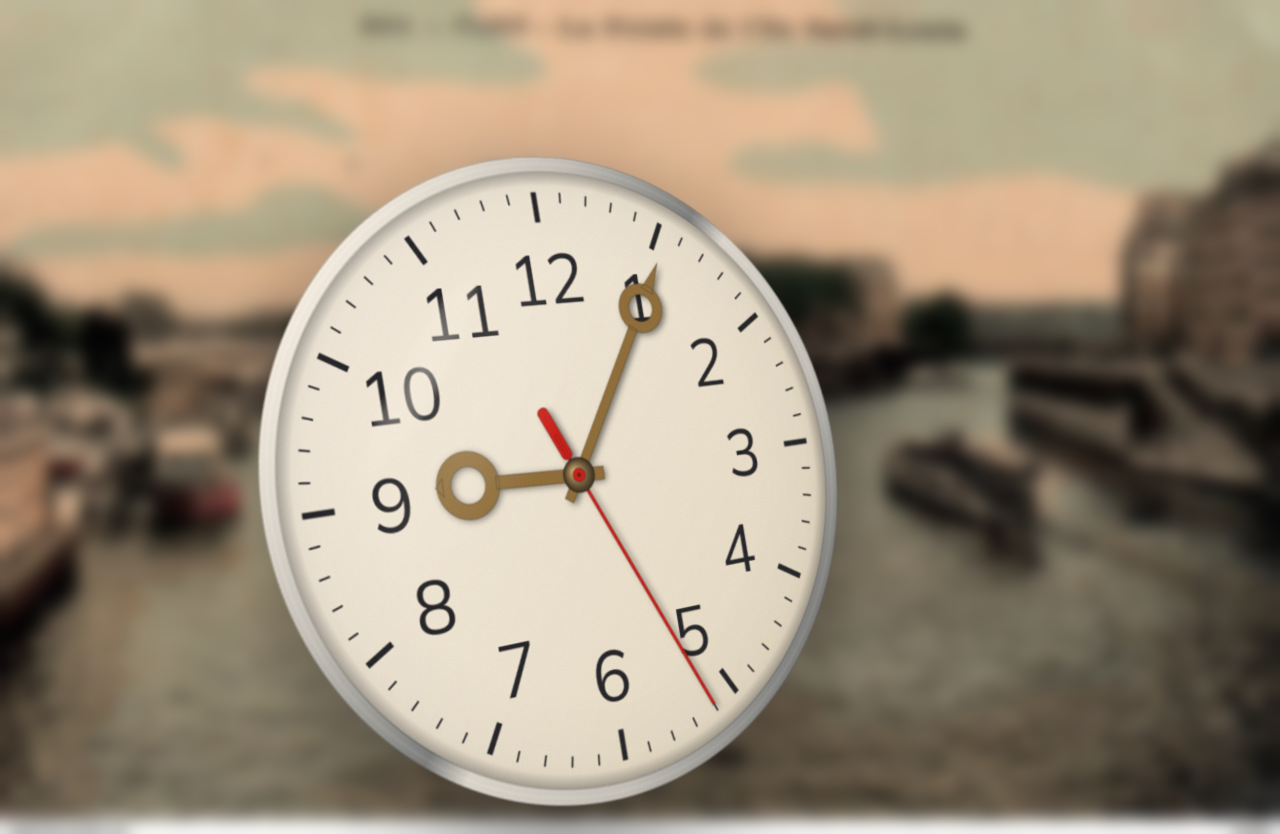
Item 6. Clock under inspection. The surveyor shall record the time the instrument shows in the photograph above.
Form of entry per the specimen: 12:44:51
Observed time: 9:05:26
